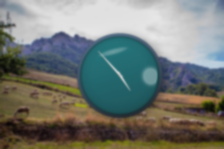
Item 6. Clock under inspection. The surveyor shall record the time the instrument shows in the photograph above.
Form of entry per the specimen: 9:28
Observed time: 4:53
